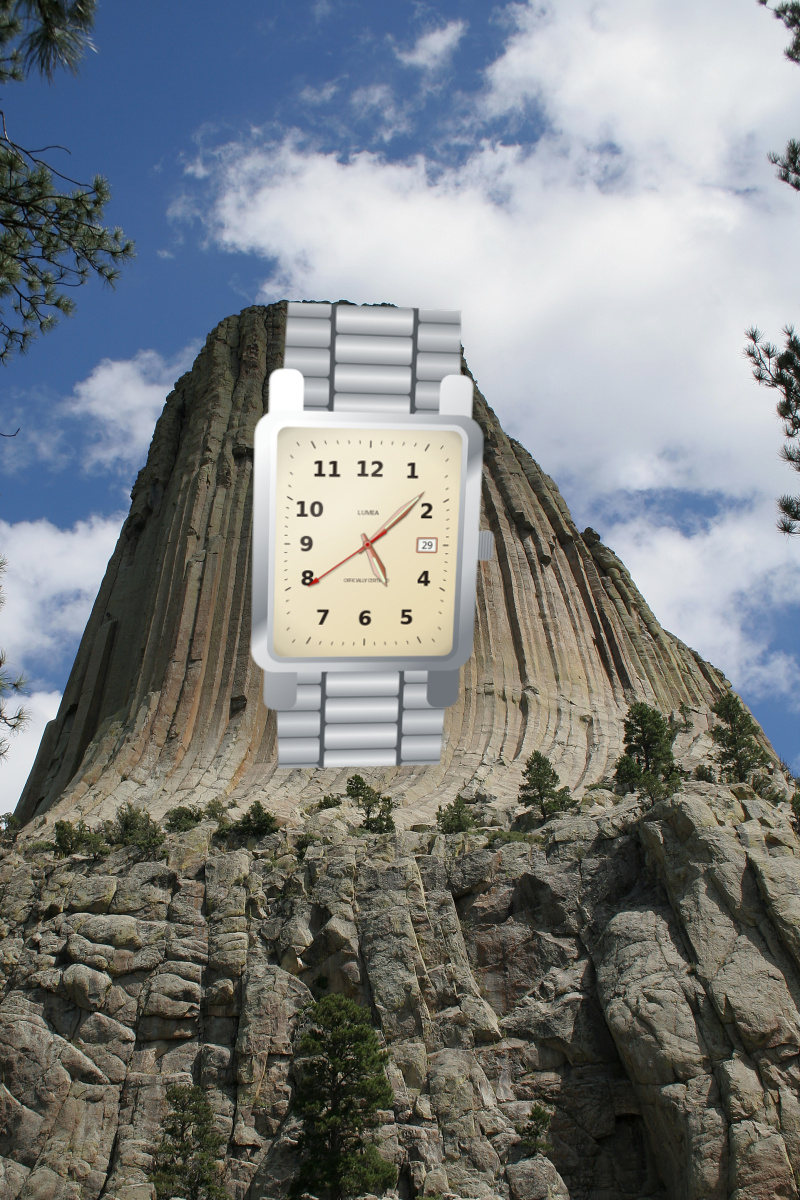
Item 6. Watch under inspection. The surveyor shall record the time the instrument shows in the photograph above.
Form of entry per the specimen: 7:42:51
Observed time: 5:07:39
